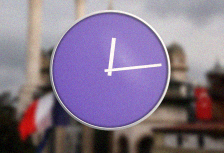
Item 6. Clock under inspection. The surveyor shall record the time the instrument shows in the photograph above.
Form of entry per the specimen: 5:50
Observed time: 12:14
